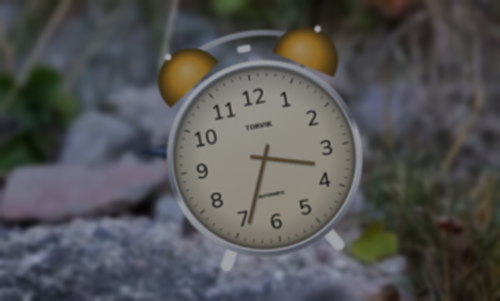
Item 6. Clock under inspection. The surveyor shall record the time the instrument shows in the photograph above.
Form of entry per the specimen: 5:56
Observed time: 3:34
